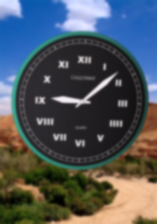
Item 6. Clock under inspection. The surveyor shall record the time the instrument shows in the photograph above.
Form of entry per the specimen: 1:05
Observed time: 9:08
